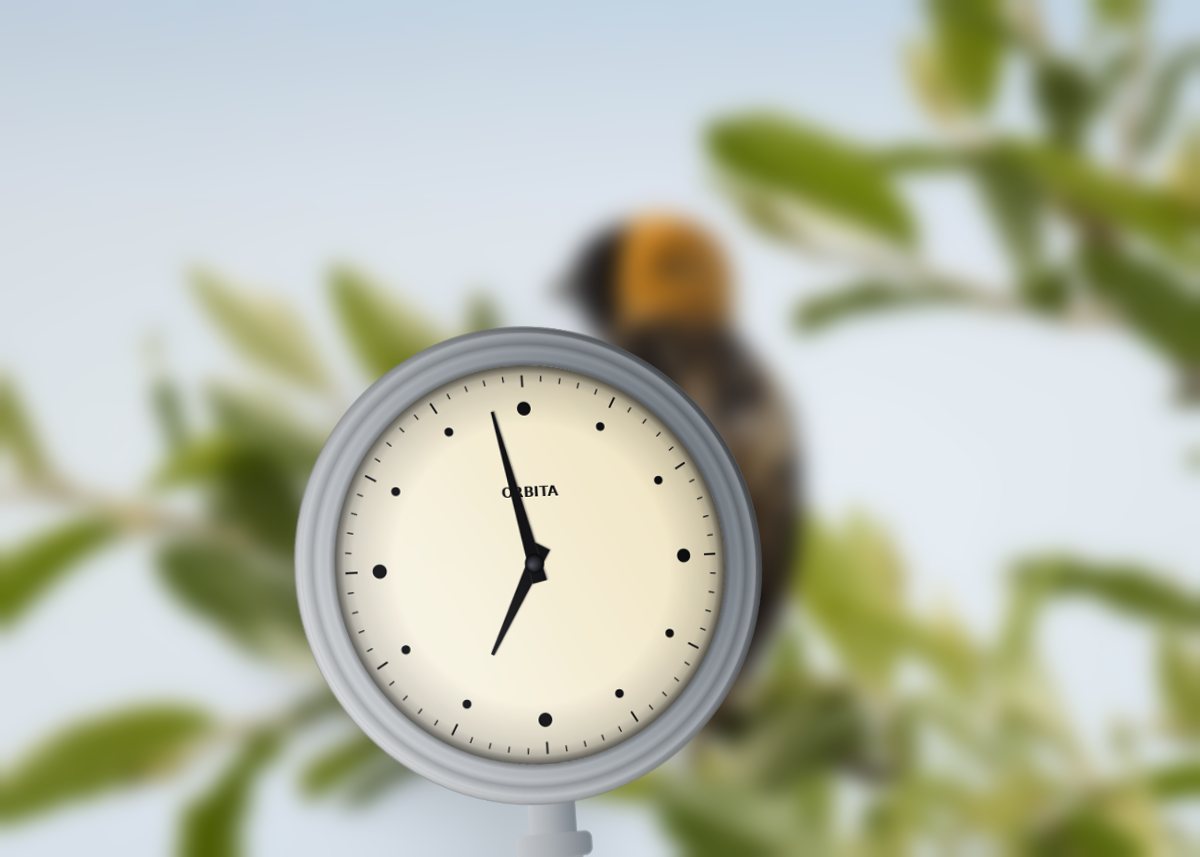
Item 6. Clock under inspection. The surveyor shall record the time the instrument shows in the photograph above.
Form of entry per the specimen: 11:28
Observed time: 6:58
